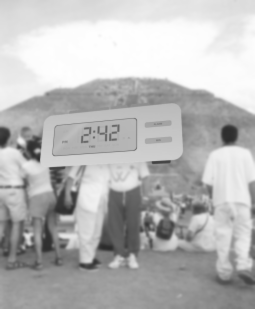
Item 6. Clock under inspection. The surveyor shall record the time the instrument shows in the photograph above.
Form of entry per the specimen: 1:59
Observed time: 2:42
